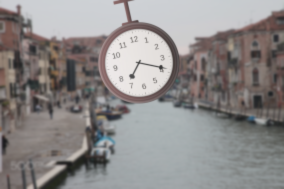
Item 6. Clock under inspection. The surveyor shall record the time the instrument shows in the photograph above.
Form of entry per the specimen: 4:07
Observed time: 7:19
